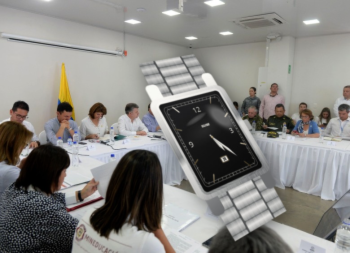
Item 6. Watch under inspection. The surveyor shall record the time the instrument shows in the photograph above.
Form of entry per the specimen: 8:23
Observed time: 5:25
